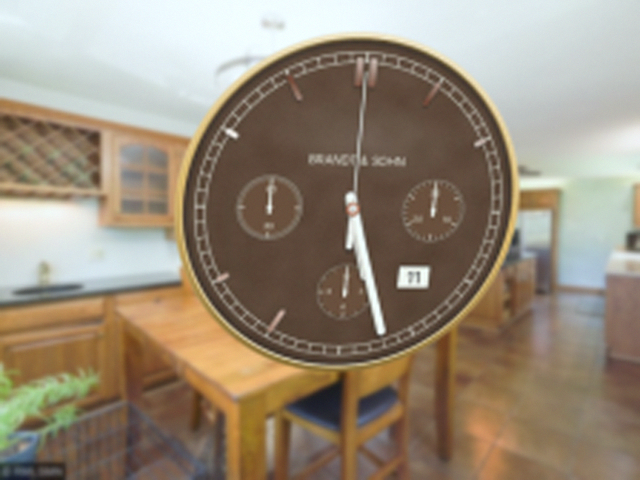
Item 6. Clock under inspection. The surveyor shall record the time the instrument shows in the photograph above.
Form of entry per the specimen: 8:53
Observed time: 5:27
